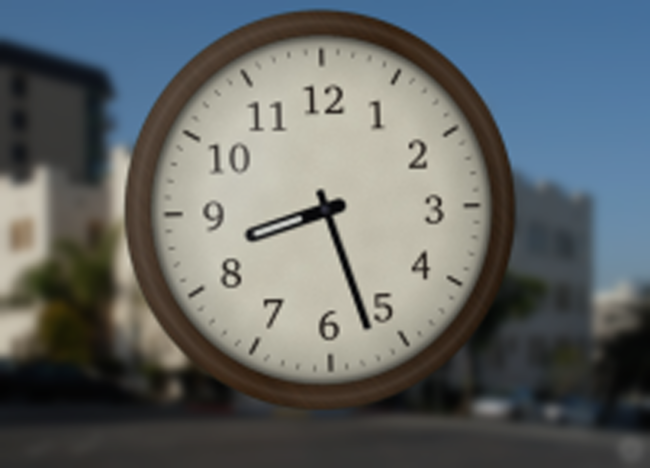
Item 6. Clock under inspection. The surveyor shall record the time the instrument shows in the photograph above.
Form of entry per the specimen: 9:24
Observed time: 8:27
